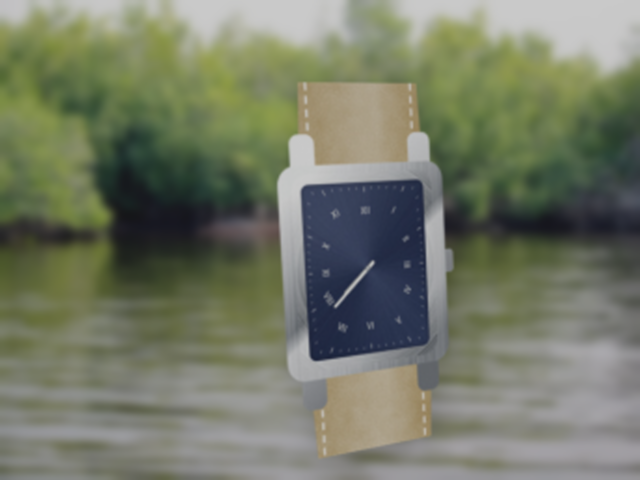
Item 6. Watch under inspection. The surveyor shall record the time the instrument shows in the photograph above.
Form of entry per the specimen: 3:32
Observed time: 7:38
